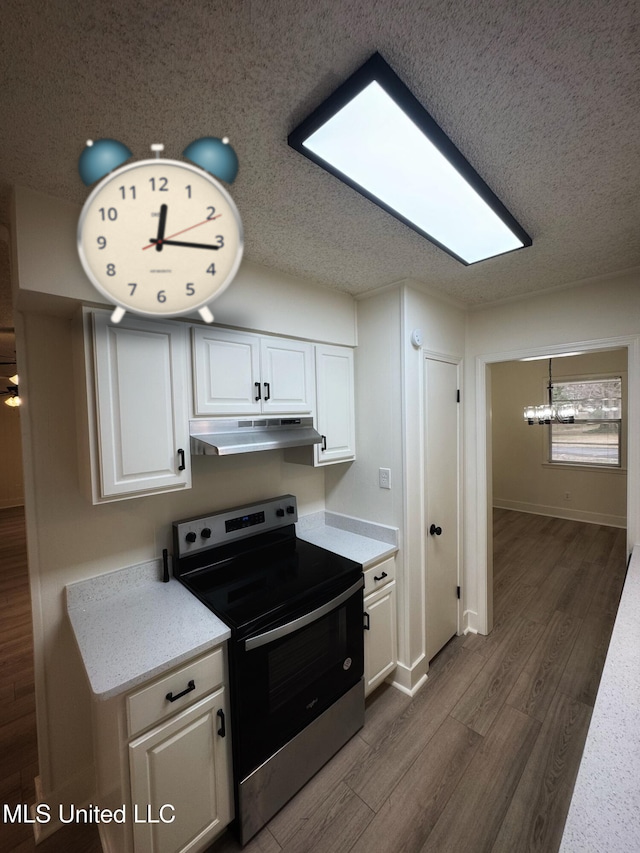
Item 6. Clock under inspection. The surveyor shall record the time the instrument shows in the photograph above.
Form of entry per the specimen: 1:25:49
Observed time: 12:16:11
